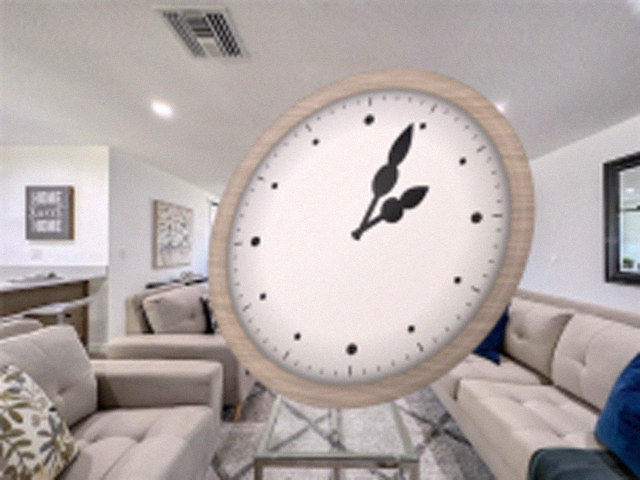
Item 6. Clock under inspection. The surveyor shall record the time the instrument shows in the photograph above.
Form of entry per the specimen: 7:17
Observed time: 2:04
